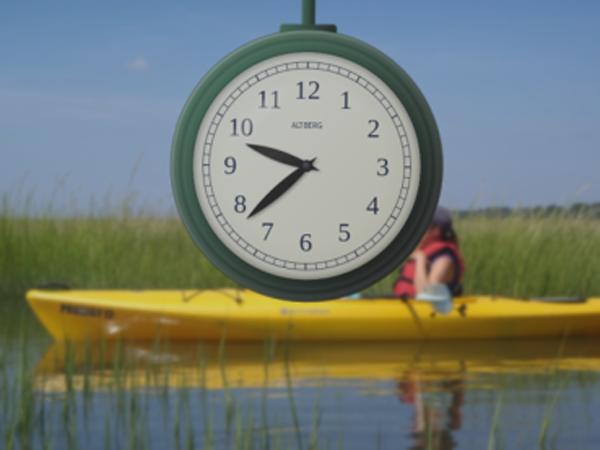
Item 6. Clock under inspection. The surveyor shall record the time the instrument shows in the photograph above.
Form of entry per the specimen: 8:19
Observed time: 9:38
